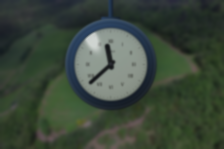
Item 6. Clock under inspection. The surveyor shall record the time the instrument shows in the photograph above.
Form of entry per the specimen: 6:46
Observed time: 11:38
